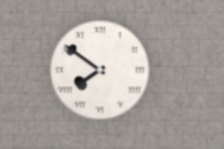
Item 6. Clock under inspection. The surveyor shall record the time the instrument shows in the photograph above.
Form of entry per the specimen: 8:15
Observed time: 7:51
